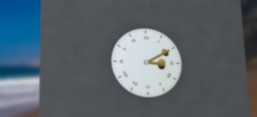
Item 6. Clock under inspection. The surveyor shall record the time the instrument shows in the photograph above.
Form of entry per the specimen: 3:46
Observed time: 3:10
